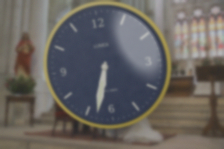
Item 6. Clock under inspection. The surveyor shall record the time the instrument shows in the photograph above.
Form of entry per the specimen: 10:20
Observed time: 6:33
